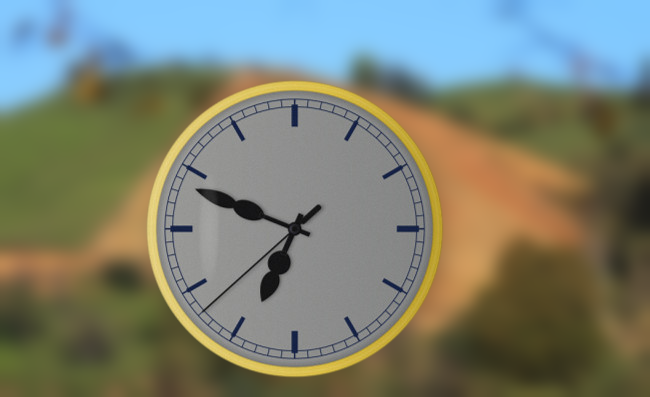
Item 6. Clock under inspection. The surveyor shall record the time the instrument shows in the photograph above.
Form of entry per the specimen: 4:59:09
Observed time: 6:48:38
